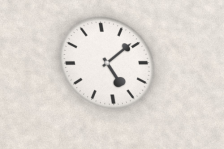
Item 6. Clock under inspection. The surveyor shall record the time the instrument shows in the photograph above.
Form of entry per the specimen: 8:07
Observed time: 5:09
